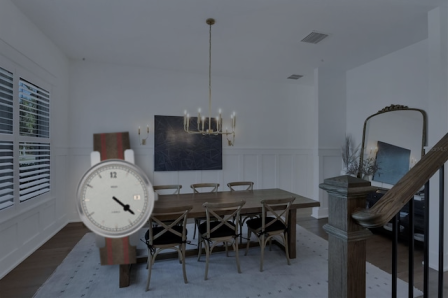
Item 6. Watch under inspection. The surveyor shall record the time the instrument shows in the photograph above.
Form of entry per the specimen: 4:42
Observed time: 4:22
